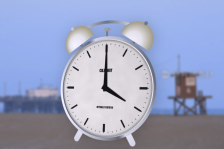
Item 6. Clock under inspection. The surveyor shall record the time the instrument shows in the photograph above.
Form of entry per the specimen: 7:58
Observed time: 4:00
